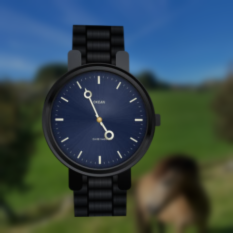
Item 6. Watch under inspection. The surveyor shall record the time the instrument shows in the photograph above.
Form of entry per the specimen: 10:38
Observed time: 4:56
